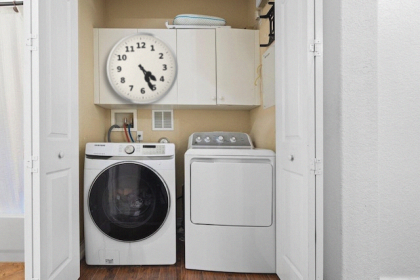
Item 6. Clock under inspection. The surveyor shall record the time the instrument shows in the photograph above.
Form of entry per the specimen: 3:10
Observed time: 4:26
